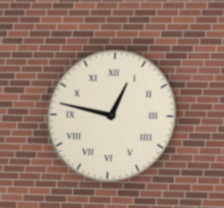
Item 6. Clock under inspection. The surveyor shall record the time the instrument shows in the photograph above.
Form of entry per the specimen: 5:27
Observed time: 12:47
